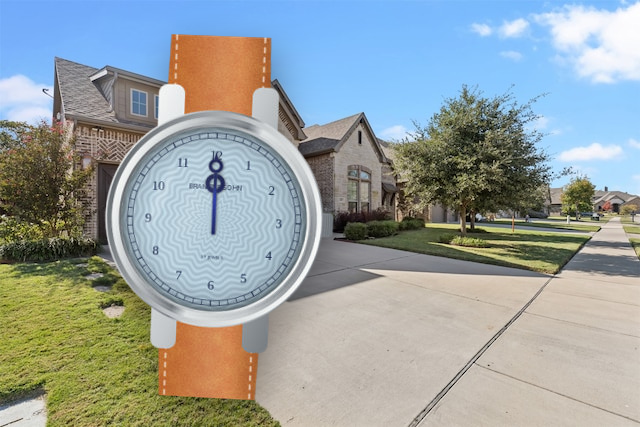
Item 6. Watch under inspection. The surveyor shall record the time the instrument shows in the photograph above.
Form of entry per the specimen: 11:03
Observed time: 12:00
